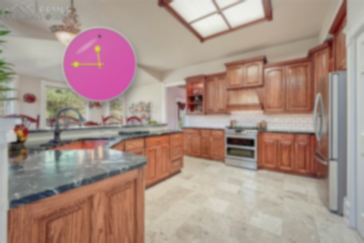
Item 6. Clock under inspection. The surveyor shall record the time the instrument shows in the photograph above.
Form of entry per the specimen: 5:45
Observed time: 11:45
